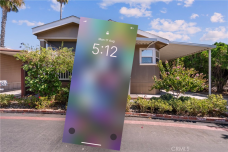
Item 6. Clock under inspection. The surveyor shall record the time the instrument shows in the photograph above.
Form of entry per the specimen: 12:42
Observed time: 5:12
